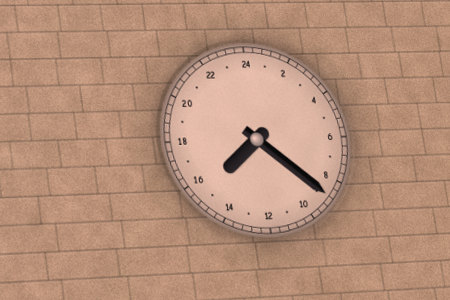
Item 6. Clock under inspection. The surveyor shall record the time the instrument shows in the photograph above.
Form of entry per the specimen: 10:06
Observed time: 15:22
